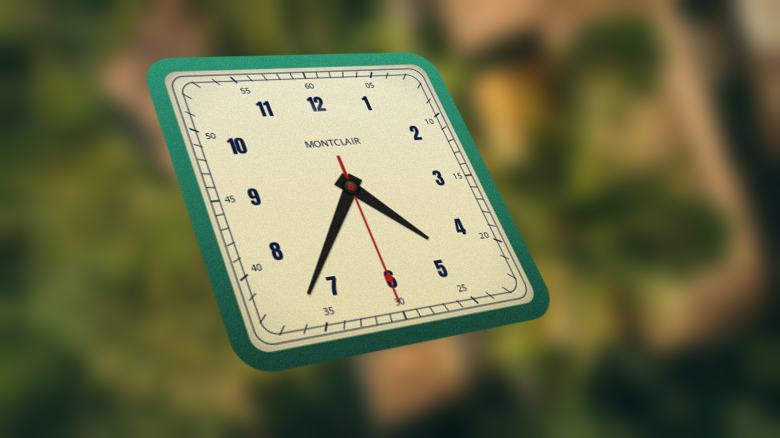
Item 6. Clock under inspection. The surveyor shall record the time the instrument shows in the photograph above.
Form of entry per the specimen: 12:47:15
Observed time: 4:36:30
